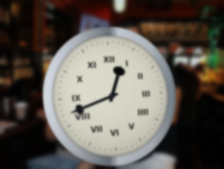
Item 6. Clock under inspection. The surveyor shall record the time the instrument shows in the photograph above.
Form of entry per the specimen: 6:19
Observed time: 12:42
